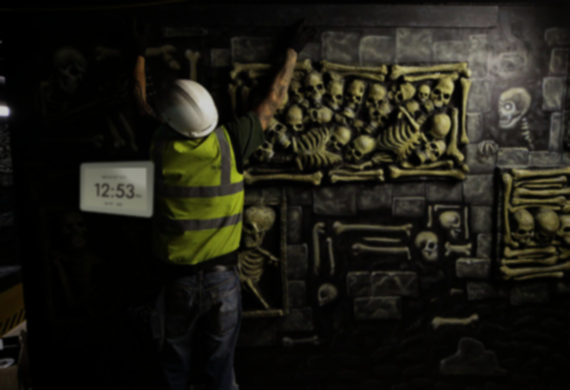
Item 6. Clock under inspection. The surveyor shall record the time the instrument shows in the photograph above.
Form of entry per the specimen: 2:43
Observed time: 12:53
